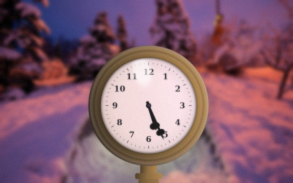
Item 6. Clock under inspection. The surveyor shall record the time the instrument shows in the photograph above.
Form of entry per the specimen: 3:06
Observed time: 5:26
